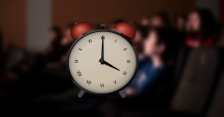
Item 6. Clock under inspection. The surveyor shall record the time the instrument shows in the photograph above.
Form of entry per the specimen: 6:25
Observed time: 4:00
